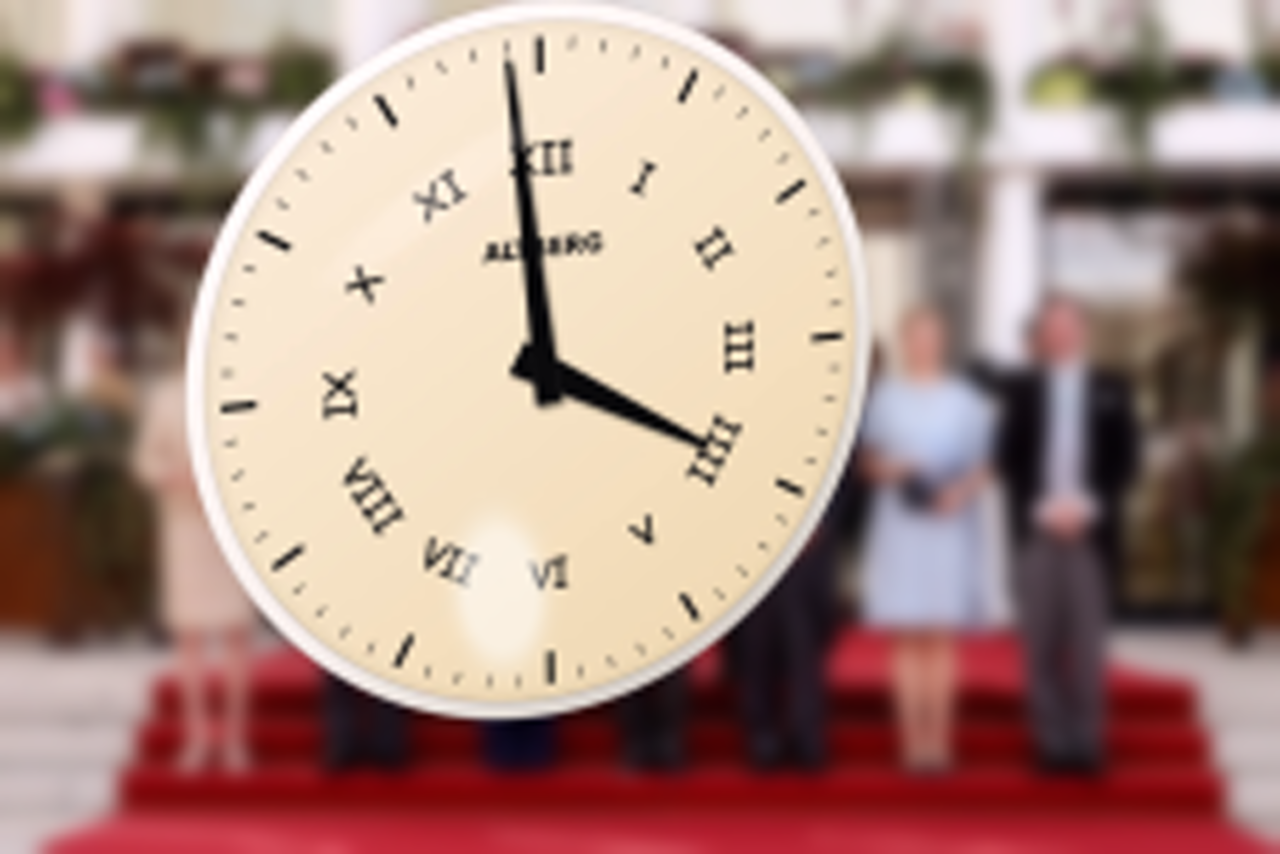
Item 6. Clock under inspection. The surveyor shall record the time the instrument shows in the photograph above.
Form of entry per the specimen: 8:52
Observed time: 3:59
